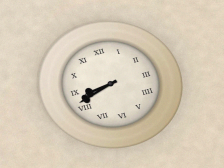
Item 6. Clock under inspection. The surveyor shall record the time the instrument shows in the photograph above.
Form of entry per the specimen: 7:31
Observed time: 8:42
